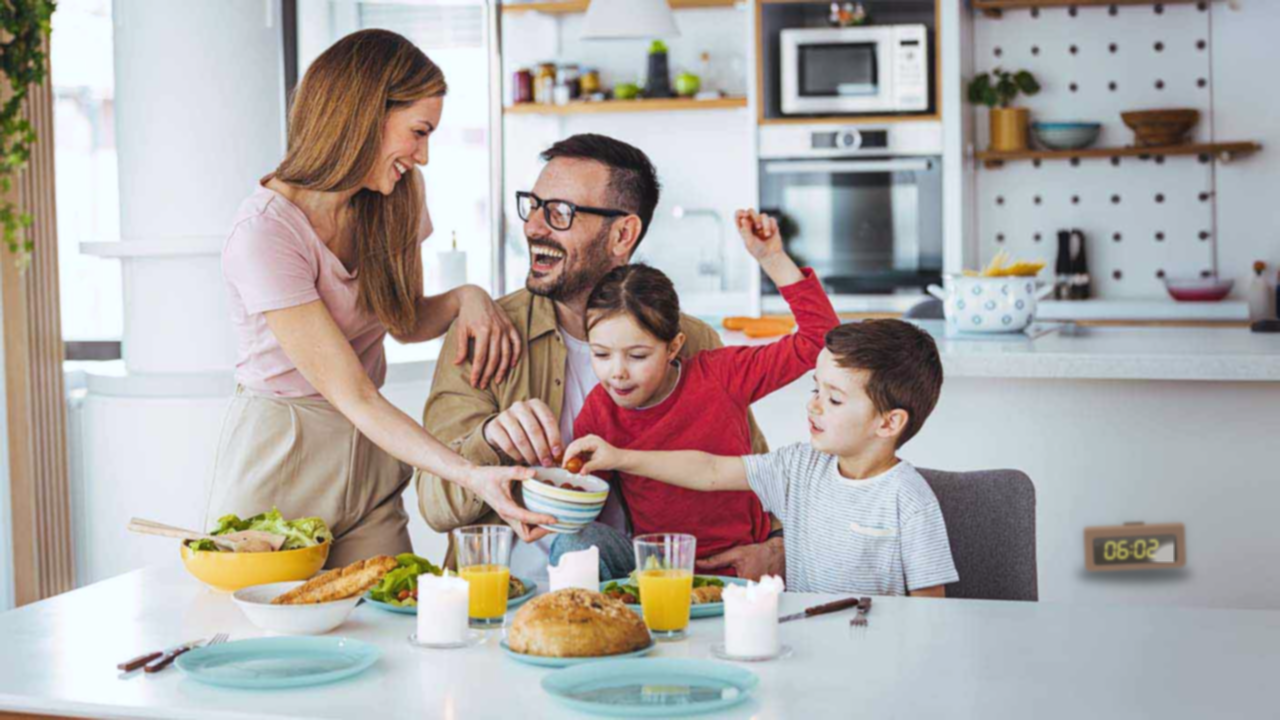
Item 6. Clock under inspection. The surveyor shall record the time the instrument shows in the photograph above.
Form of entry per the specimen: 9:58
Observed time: 6:02
